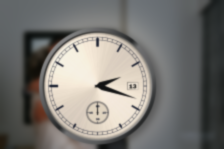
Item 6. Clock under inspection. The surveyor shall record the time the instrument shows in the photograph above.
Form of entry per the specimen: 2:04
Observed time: 2:18
